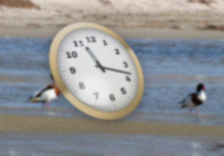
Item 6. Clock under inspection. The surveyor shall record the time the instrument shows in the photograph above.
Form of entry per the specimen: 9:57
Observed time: 11:18
